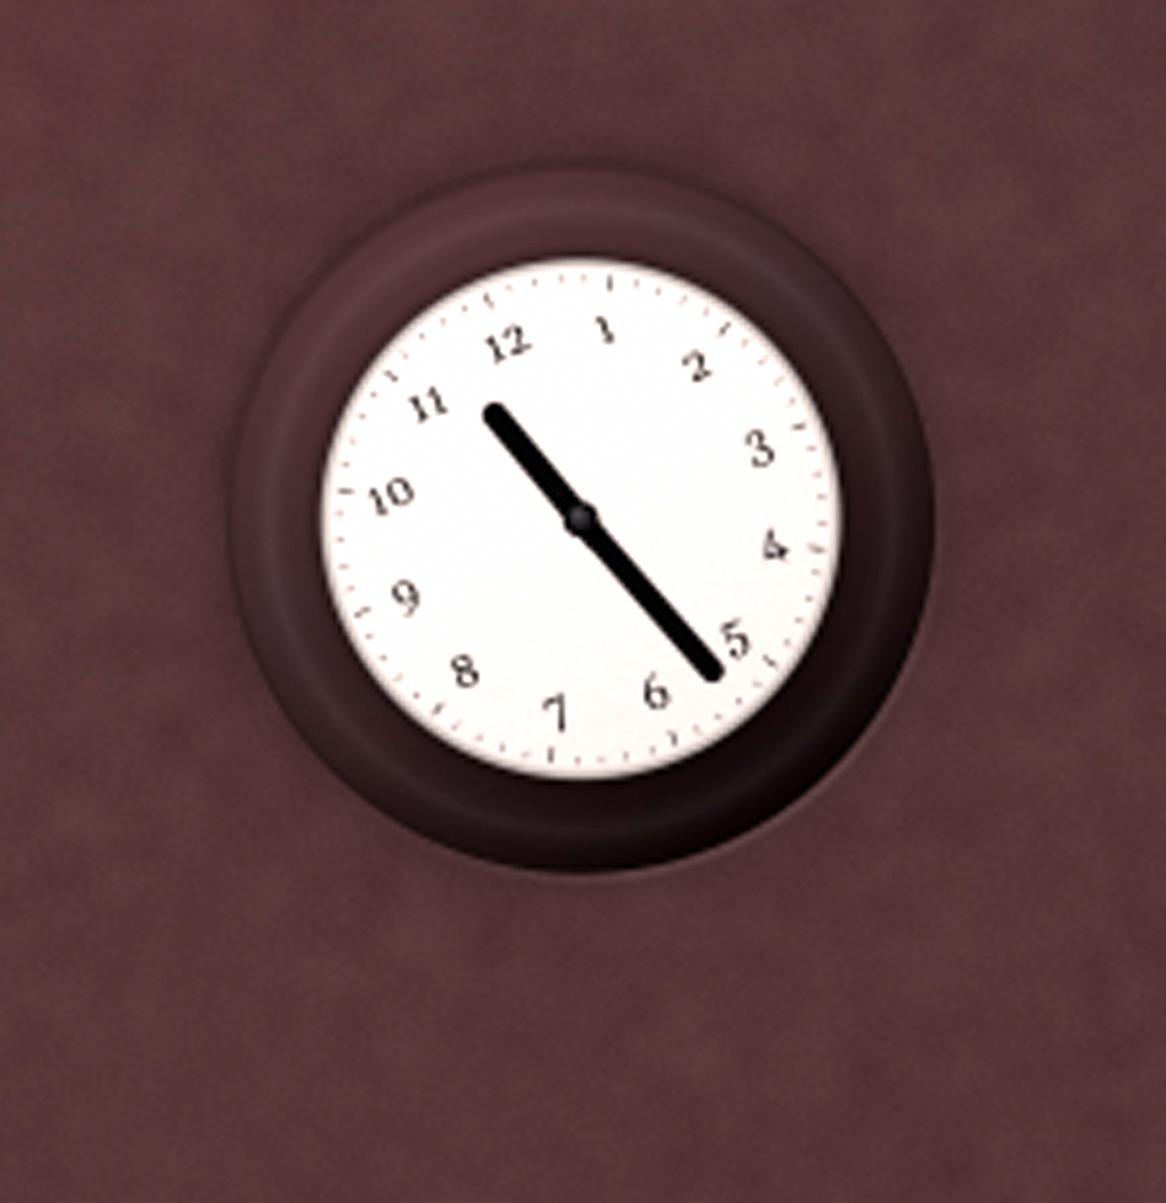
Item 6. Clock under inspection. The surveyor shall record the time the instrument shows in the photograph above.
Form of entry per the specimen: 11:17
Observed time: 11:27
